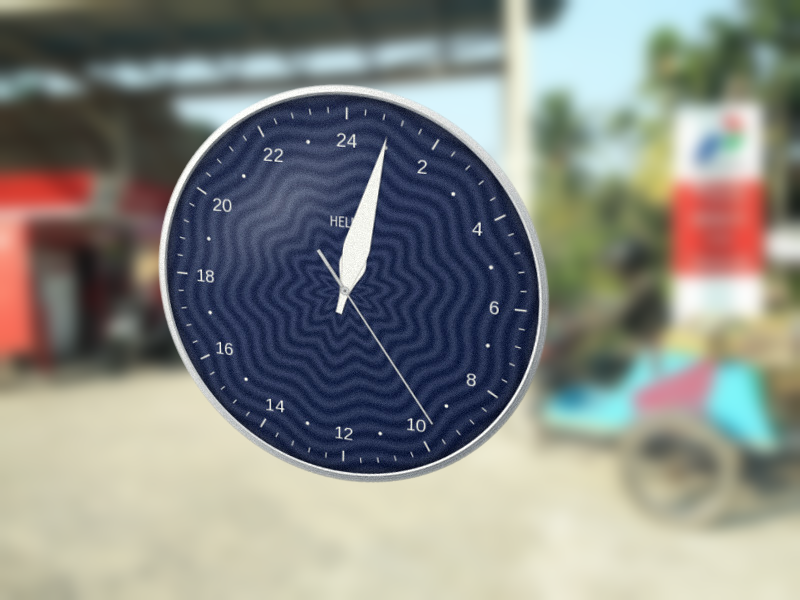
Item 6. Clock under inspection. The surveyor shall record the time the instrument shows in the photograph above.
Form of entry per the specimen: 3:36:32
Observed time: 1:02:24
